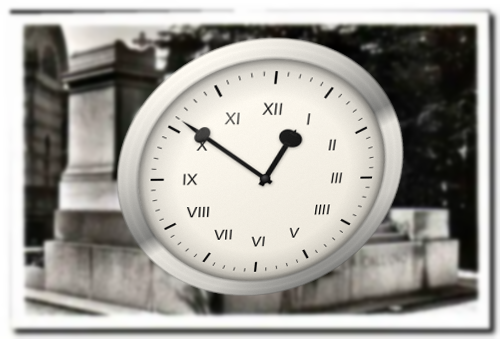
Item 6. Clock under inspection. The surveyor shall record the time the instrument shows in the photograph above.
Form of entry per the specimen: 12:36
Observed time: 12:51
